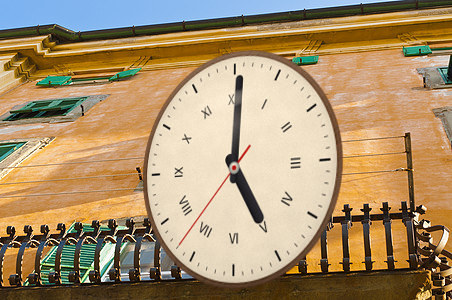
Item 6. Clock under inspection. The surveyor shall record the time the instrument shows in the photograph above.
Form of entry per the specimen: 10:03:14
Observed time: 5:00:37
